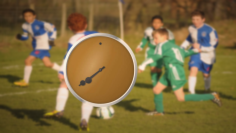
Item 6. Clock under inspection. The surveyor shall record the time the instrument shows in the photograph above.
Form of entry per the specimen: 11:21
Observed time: 7:39
